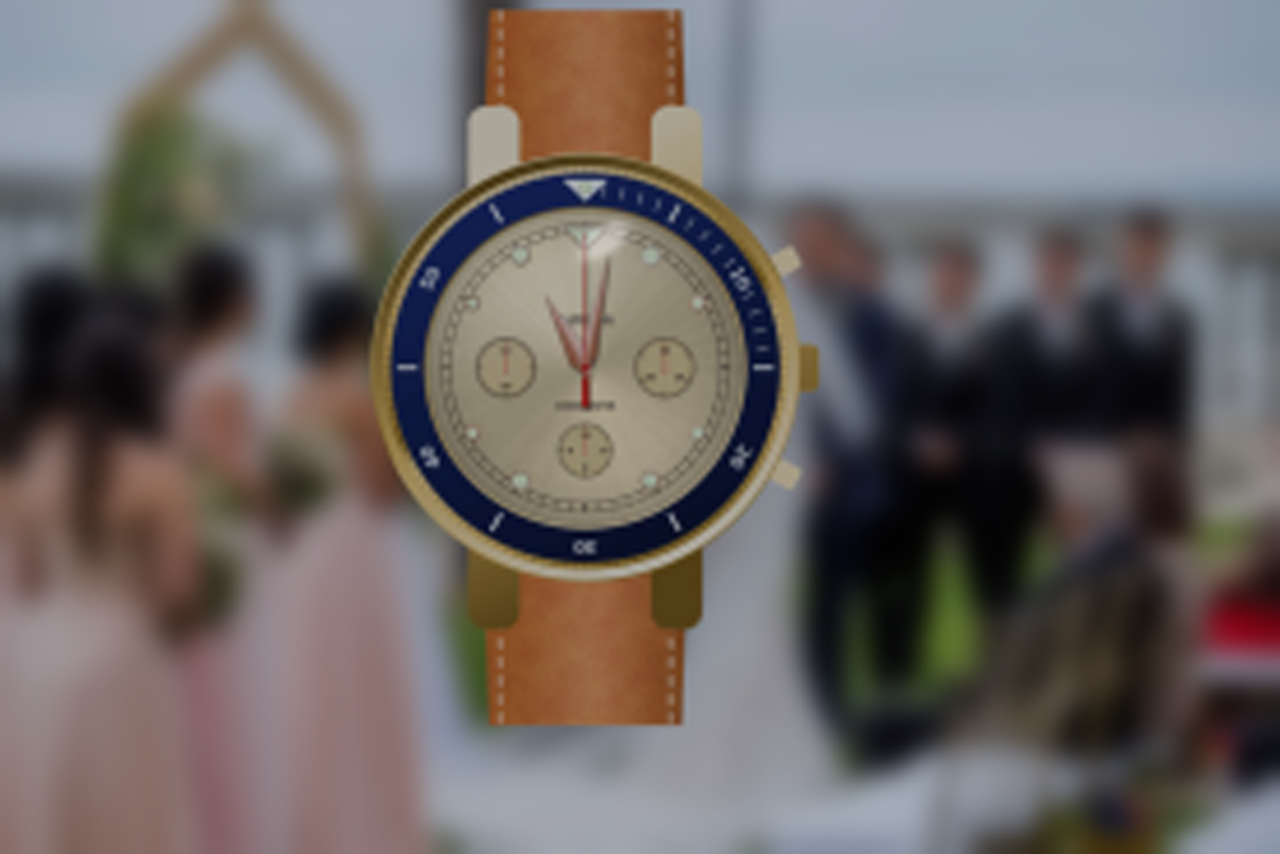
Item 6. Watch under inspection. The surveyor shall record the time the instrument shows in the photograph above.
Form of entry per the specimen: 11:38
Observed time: 11:02
